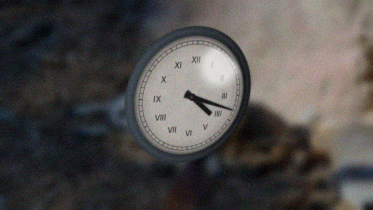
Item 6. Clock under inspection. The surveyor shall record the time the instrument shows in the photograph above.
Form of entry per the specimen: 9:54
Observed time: 4:18
